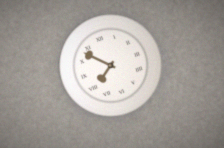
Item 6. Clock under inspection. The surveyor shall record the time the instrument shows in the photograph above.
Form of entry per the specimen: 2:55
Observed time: 7:53
